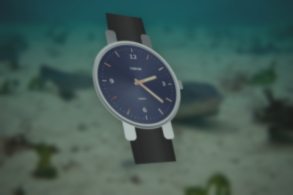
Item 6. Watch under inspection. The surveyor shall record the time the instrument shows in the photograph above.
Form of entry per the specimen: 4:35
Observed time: 2:22
